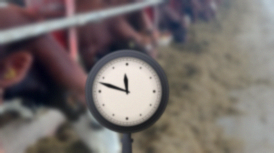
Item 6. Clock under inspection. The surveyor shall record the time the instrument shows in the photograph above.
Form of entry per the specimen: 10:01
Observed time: 11:48
